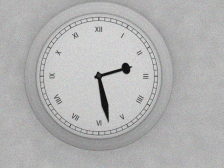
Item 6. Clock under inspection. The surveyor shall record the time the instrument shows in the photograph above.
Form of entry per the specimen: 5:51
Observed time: 2:28
